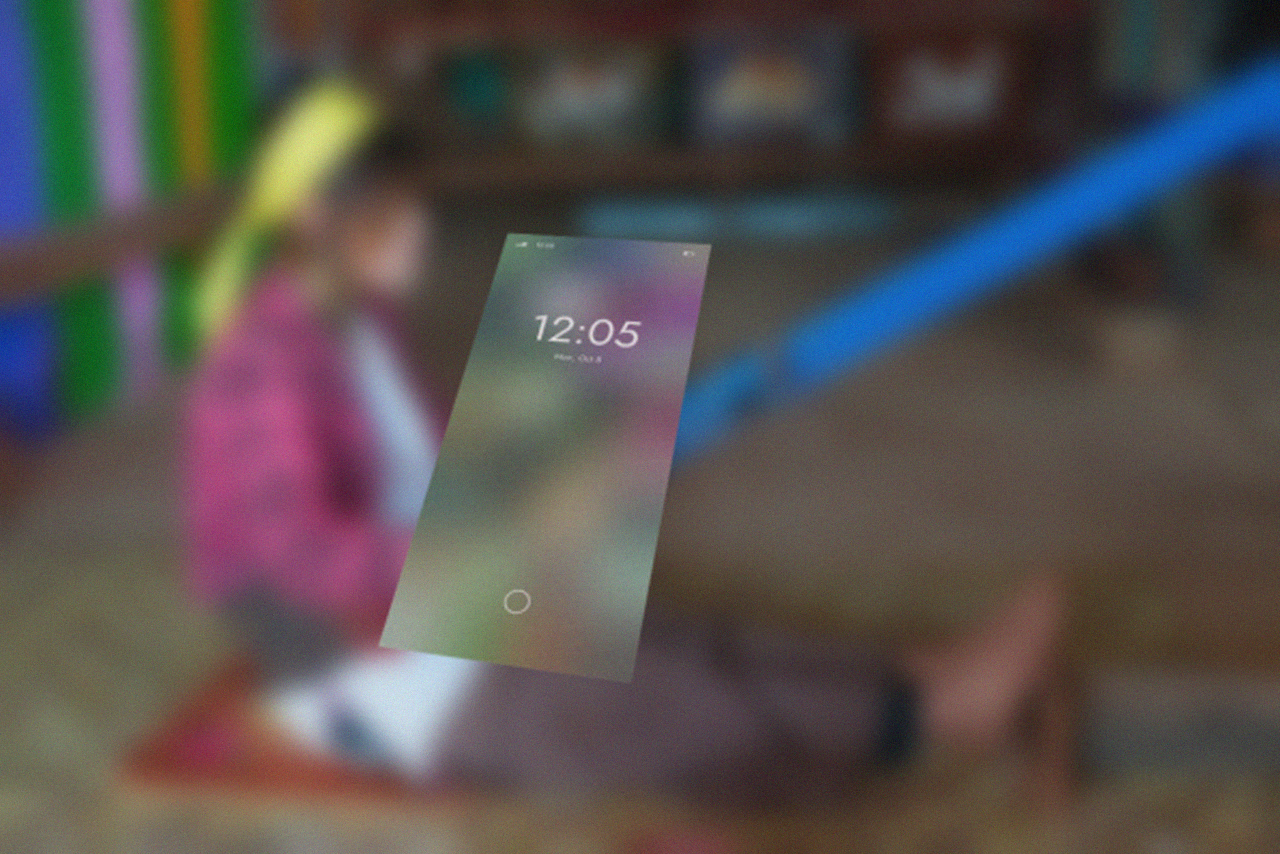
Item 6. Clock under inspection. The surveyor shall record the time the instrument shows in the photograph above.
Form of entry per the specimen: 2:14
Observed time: 12:05
